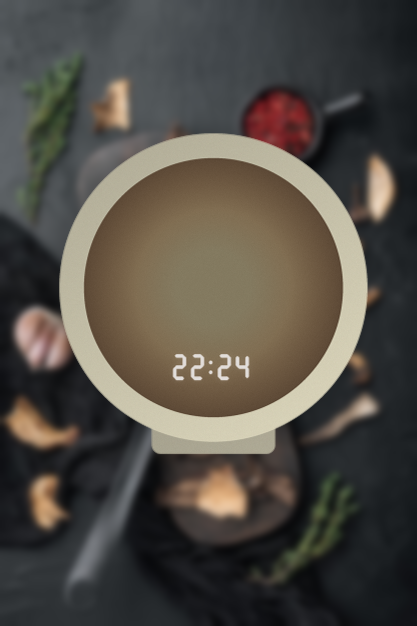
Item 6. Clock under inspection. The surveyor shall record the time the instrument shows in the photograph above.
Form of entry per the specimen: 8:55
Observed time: 22:24
